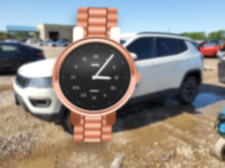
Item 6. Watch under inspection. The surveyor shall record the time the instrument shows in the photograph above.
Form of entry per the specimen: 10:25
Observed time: 3:06
